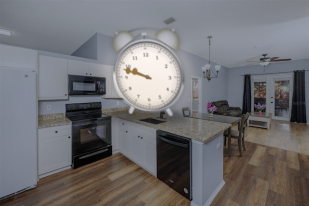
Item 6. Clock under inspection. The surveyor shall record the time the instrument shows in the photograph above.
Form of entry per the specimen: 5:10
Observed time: 9:48
